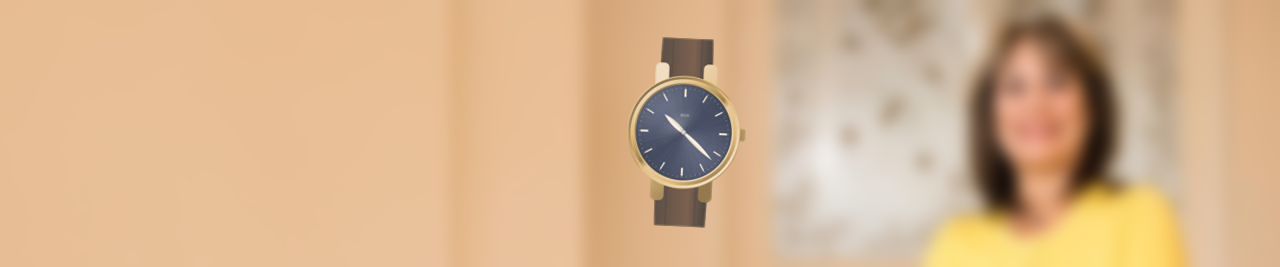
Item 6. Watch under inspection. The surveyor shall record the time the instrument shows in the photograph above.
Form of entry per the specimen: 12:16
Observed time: 10:22
